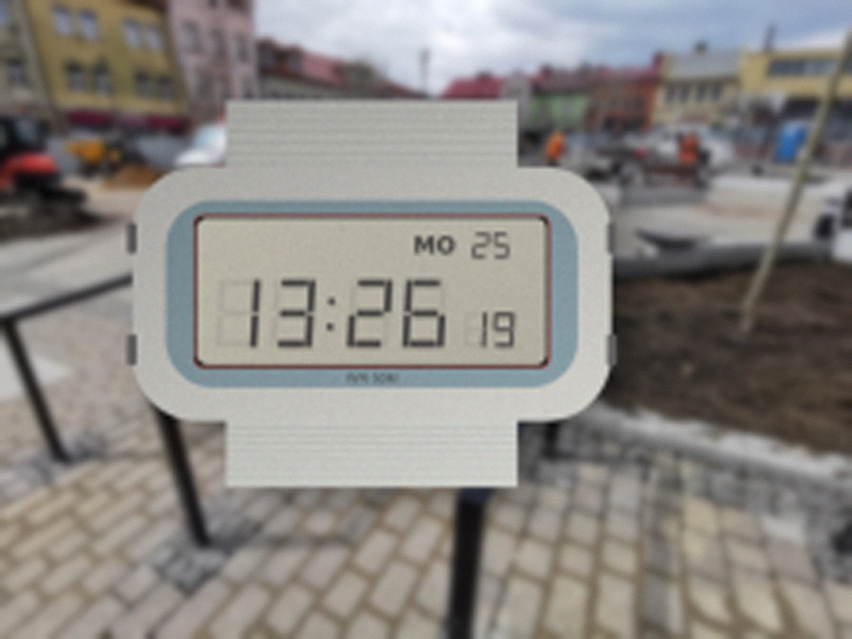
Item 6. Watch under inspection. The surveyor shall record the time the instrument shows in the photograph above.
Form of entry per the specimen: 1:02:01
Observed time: 13:26:19
